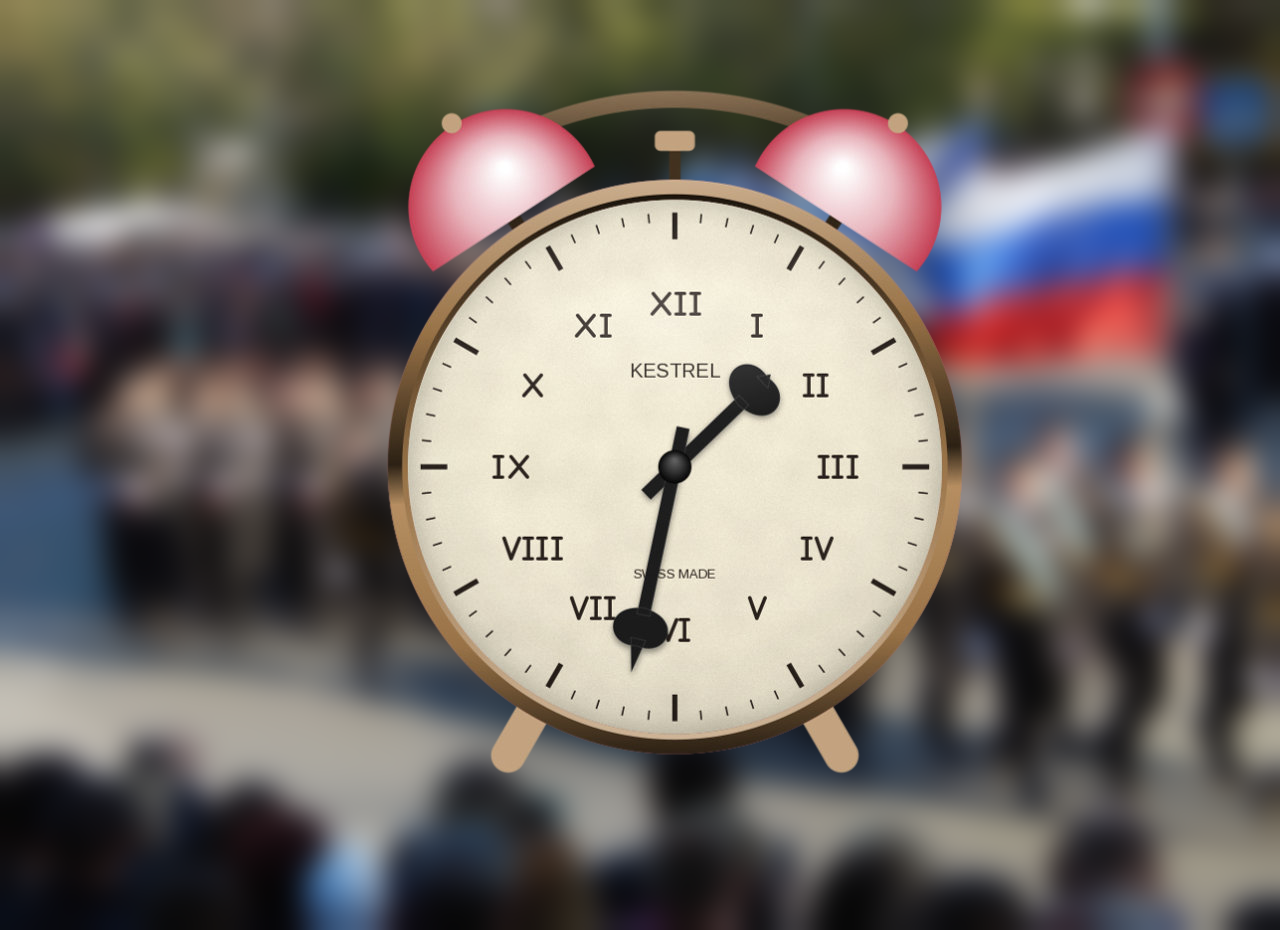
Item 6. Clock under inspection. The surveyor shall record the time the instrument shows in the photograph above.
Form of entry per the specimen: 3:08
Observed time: 1:32
